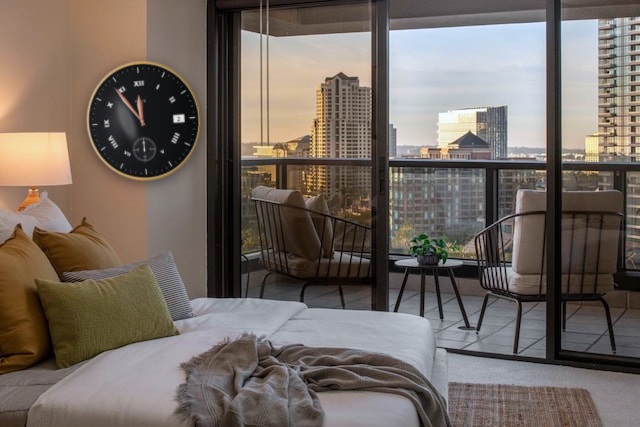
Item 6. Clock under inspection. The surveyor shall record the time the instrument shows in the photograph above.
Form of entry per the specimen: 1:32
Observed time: 11:54
